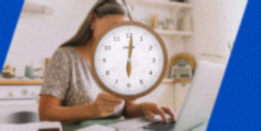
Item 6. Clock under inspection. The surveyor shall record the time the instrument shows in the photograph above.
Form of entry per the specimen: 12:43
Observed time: 6:01
